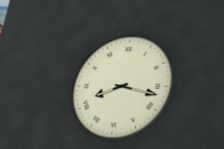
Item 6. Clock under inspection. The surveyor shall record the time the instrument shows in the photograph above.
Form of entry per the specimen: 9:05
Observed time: 8:17
